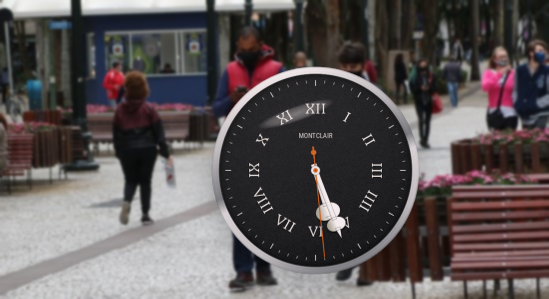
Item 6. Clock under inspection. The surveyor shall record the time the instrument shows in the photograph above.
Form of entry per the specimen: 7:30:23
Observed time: 5:26:29
